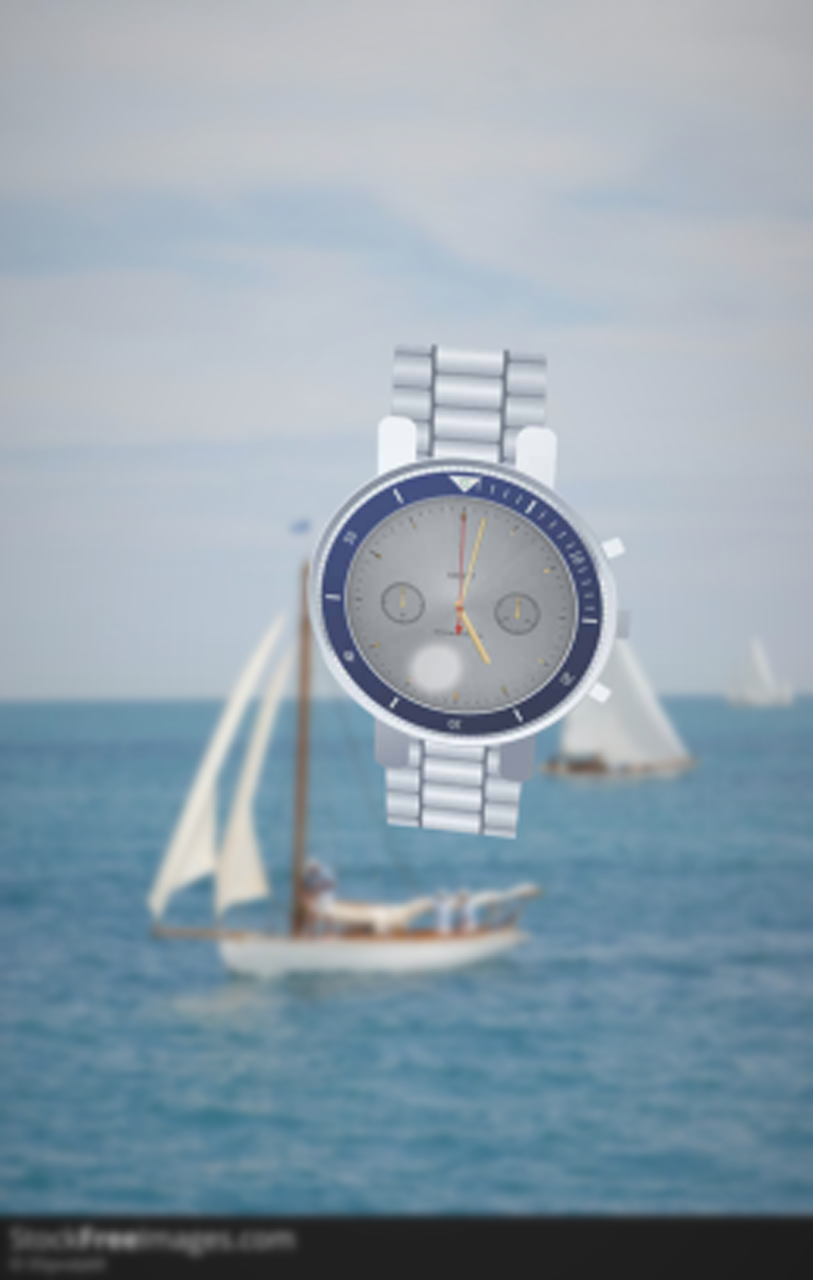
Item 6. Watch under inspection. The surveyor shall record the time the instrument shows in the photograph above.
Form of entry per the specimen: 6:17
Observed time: 5:02
